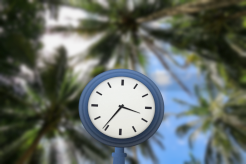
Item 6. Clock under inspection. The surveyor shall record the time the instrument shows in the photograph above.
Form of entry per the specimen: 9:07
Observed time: 3:36
